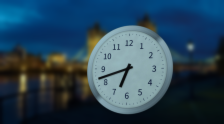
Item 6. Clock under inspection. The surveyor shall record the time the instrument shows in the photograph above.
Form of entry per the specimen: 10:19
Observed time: 6:42
